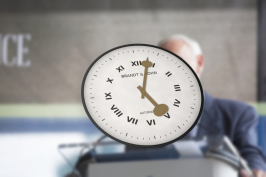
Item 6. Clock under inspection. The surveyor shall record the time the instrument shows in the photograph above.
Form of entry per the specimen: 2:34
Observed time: 5:03
